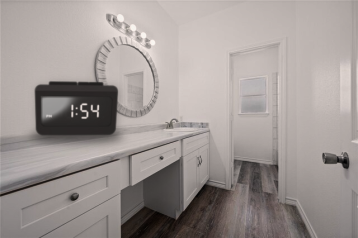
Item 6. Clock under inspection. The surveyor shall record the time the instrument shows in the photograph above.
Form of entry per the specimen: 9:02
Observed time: 1:54
